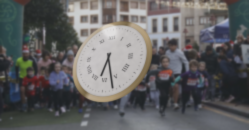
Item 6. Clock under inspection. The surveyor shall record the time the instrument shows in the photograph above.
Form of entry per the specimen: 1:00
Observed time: 6:27
